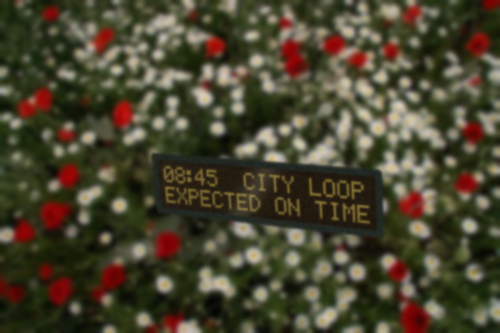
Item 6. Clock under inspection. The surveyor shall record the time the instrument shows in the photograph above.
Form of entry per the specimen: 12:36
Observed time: 8:45
